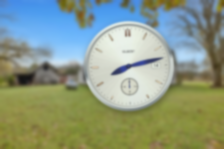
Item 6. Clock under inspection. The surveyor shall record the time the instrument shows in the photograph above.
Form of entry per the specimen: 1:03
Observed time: 8:13
